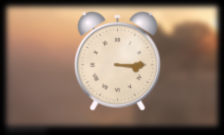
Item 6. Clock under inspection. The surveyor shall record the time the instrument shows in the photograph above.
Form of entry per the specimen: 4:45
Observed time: 3:15
